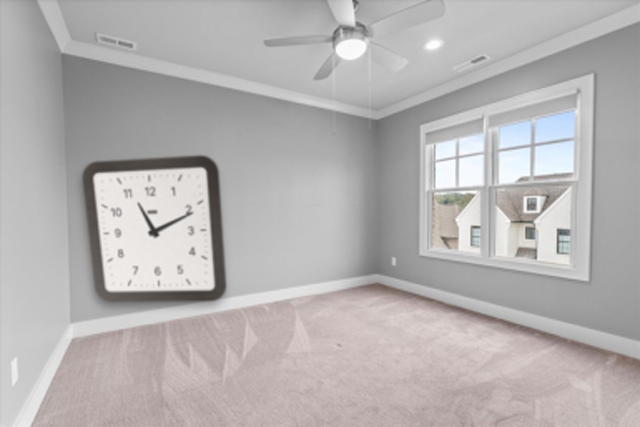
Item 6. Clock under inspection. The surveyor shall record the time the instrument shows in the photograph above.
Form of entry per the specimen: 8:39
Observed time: 11:11
